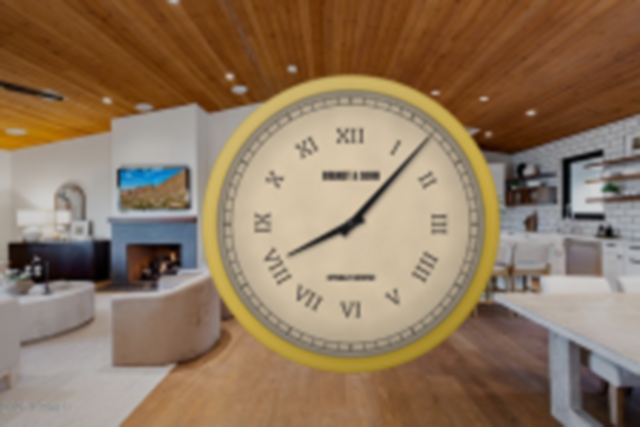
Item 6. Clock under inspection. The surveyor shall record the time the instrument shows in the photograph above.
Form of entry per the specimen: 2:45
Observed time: 8:07
